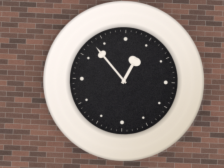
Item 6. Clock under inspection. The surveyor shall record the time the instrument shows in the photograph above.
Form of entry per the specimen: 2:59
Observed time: 12:53
